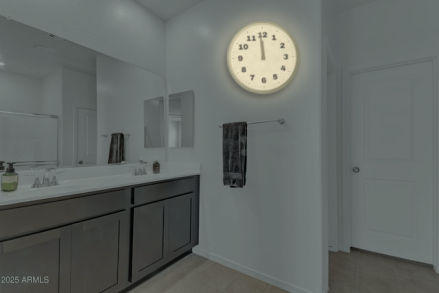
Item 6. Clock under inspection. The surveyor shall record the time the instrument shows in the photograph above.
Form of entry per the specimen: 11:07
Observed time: 11:59
